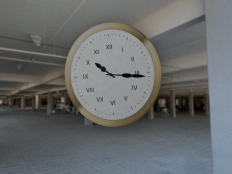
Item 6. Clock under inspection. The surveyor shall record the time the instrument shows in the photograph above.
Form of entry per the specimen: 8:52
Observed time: 10:16
